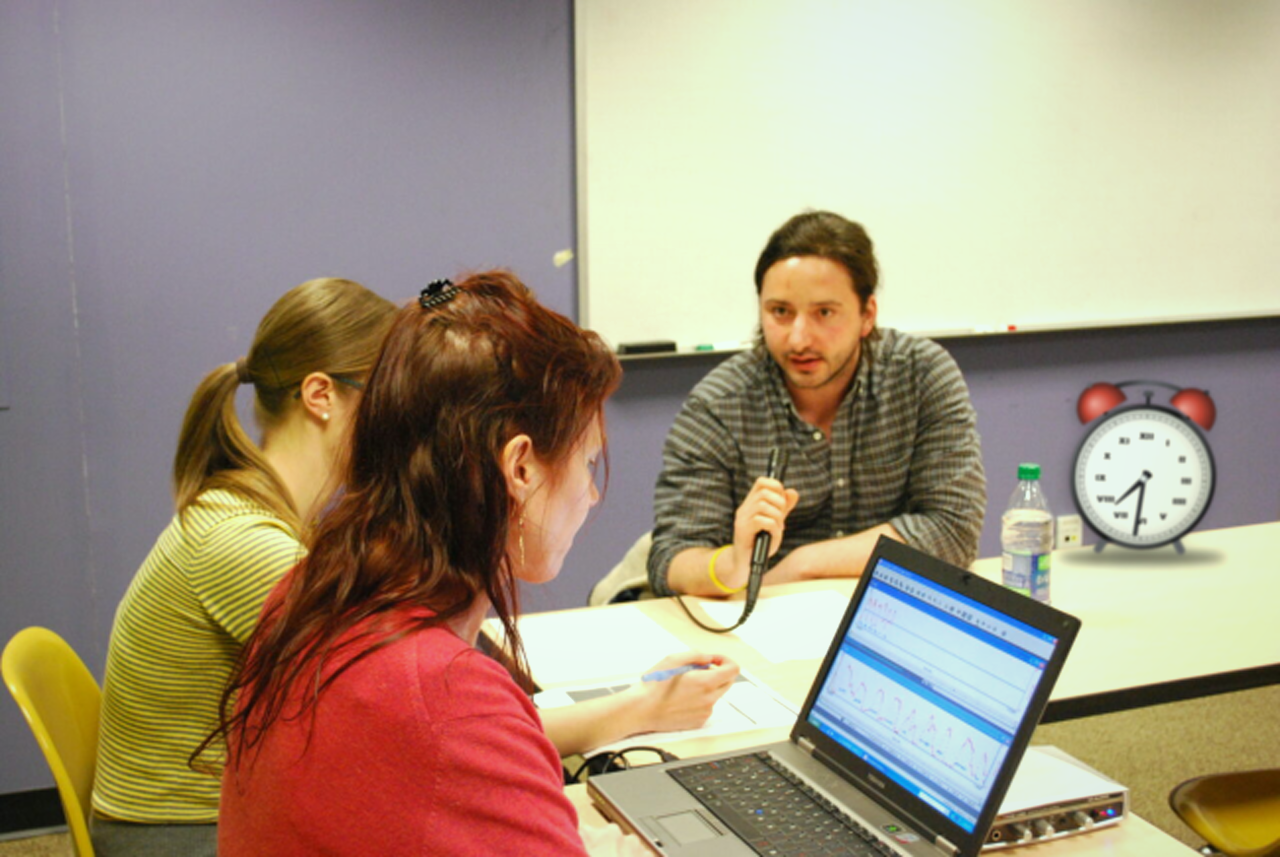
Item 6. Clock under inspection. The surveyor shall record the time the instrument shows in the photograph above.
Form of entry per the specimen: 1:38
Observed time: 7:31
